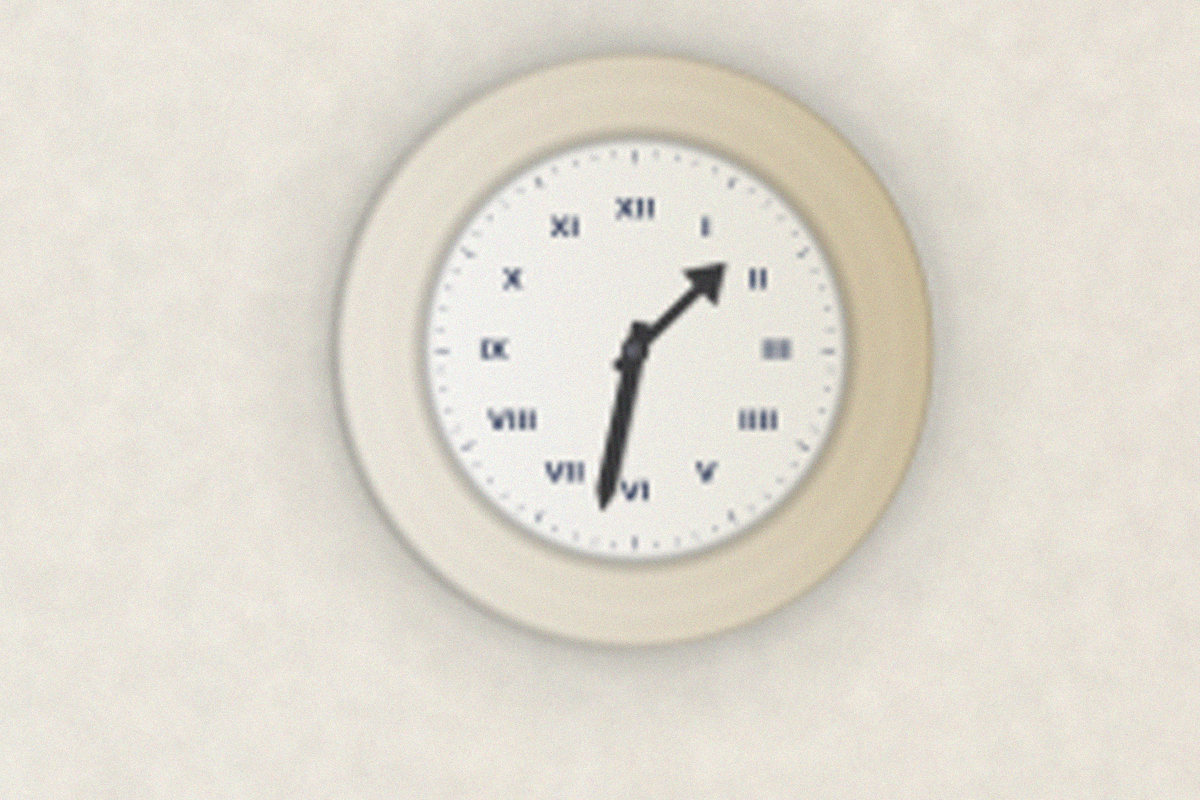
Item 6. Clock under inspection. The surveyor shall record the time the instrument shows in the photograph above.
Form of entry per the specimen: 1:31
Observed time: 1:32
